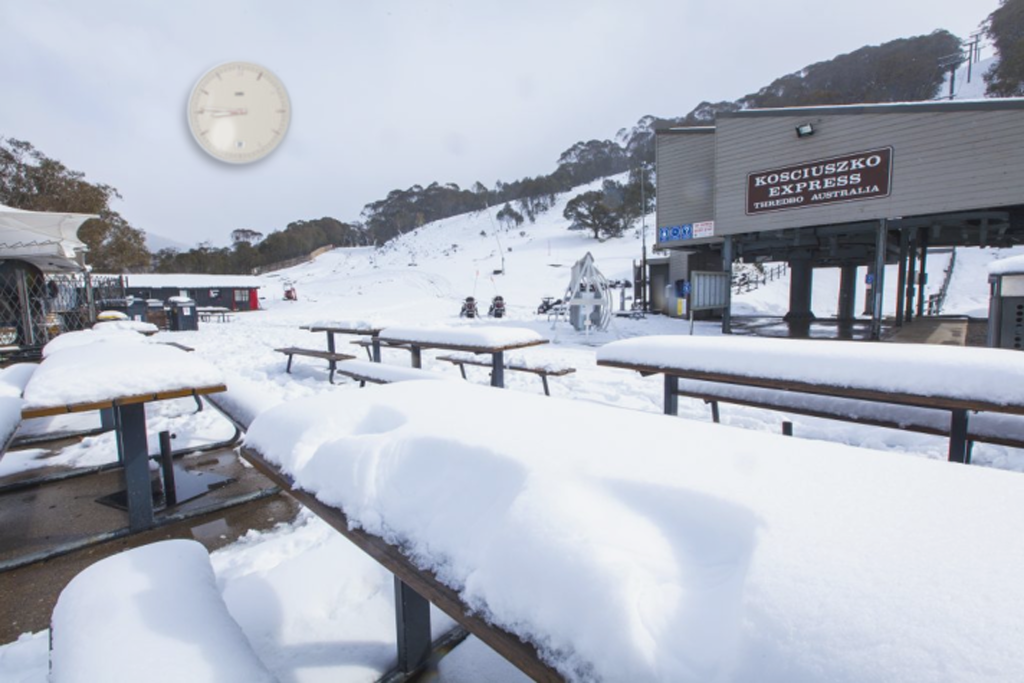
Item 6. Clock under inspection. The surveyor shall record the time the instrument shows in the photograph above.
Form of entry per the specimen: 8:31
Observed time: 8:46
